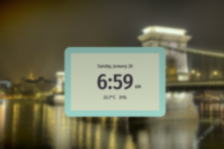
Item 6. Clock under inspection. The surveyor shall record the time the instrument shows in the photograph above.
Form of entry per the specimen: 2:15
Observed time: 6:59
